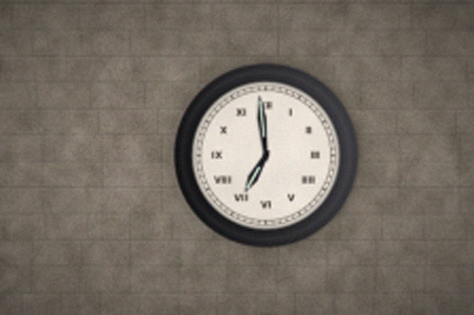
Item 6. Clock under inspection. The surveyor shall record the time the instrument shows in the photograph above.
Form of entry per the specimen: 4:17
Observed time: 6:59
